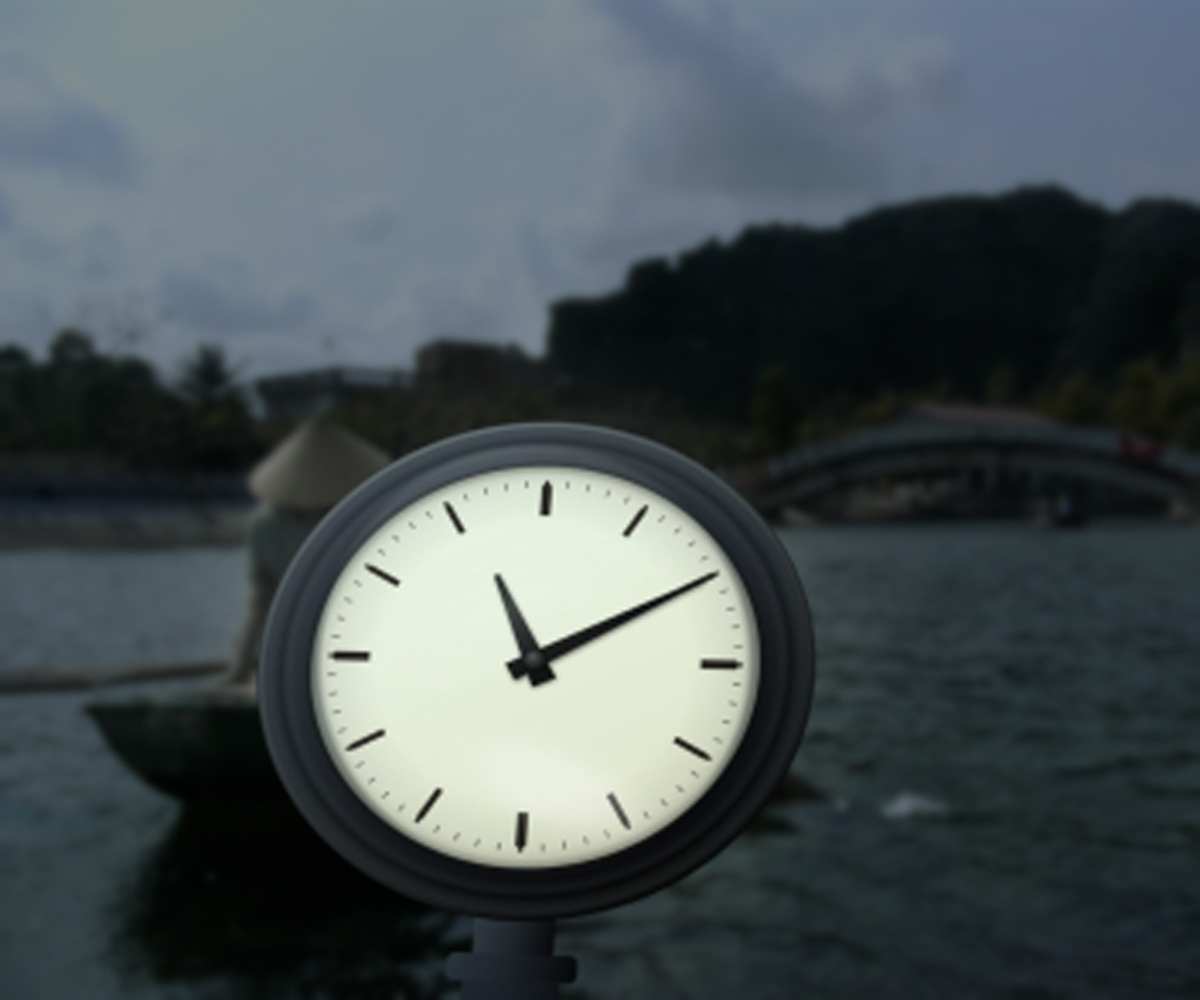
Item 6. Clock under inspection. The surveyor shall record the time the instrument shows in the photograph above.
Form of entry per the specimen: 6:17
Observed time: 11:10
